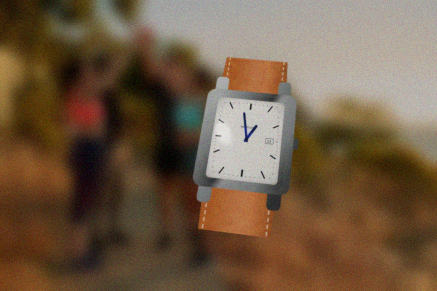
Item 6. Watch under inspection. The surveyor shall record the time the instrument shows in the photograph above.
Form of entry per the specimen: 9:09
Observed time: 12:58
